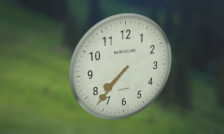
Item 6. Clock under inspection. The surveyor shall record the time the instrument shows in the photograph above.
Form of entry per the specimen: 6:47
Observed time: 7:37
